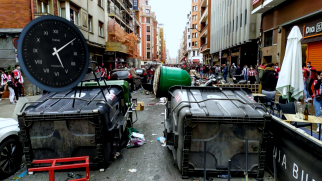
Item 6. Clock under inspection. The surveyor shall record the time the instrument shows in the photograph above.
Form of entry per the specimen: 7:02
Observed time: 5:09
